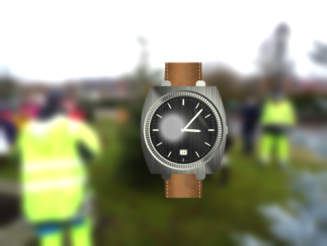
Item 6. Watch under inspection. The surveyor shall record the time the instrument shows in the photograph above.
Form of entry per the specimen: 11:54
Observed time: 3:07
